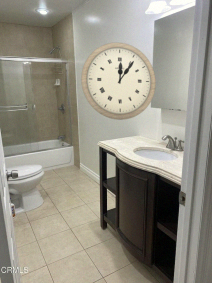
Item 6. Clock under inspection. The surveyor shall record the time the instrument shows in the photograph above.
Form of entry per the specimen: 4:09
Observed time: 12:06
